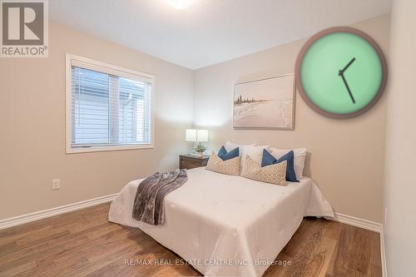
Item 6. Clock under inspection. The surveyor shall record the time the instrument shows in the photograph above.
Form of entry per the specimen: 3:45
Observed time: 1:26
